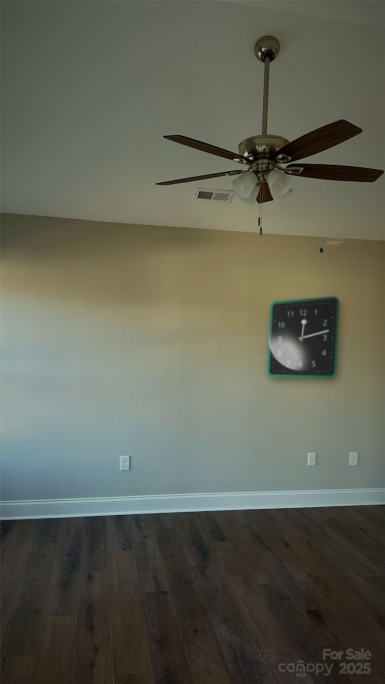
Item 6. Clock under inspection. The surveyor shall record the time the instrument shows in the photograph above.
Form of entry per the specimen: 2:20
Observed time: 12:13
